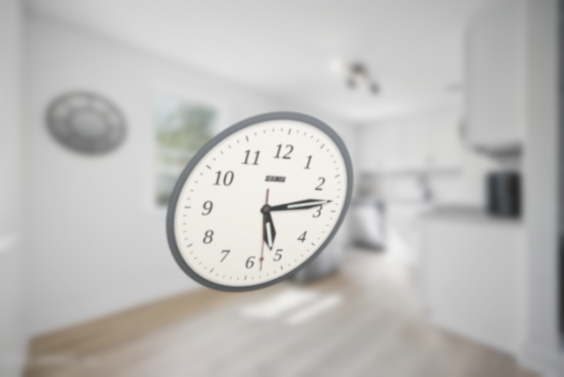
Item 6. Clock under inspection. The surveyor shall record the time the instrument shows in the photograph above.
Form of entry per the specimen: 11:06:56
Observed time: 5:13:28
